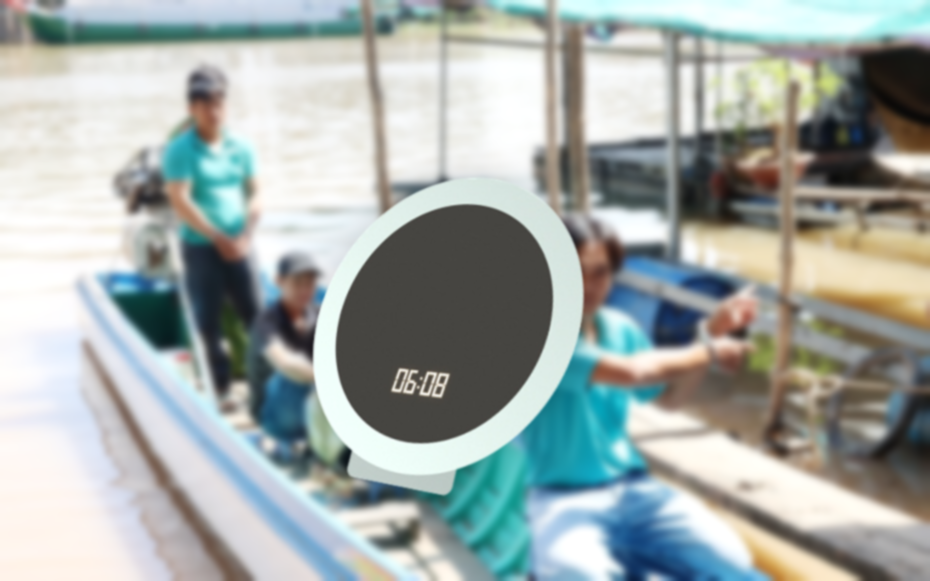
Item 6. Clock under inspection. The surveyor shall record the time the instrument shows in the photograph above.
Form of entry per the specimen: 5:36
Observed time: 6:08
